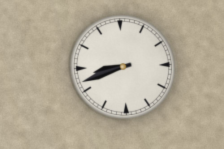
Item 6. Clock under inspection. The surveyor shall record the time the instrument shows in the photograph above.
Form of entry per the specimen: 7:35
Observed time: 8:42
